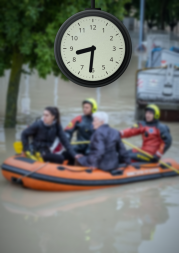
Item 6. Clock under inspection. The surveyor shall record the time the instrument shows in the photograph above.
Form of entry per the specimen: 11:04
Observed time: 8:31
